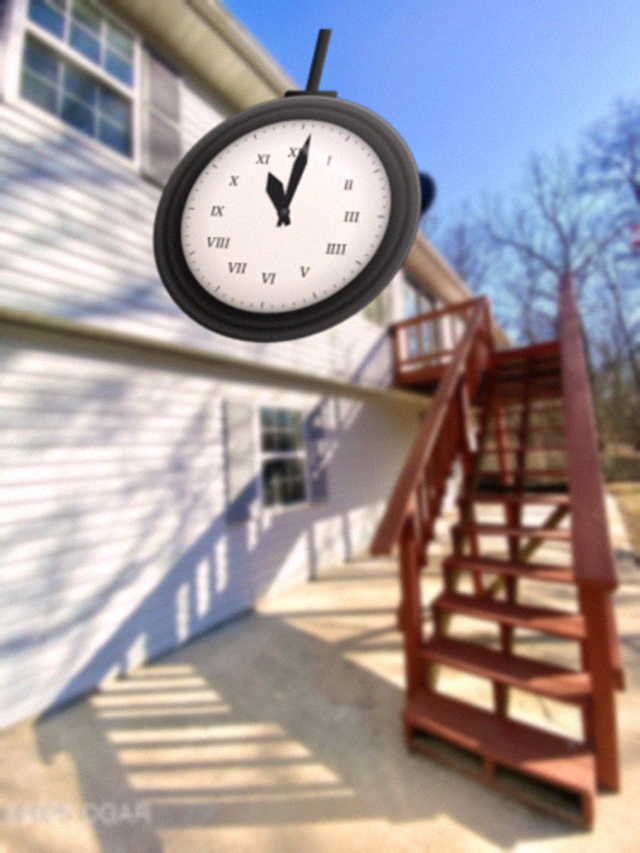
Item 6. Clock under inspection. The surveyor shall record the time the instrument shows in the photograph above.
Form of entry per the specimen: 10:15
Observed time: 11:01
